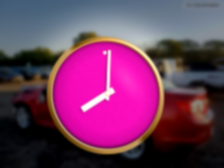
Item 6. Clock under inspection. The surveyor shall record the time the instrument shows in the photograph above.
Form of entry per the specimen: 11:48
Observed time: 8:01
